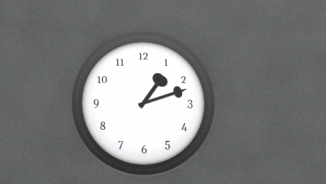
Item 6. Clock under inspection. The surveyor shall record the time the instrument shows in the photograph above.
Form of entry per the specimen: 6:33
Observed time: 1:12
